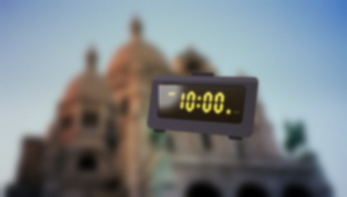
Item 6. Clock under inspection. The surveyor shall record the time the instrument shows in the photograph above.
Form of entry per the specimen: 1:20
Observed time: 10:00
